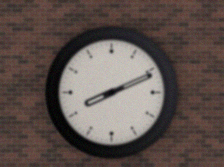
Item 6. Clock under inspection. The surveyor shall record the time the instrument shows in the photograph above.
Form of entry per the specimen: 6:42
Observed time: 8:11
